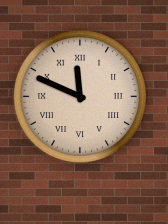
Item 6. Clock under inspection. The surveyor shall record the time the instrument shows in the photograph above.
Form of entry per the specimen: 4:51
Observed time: 11:49
